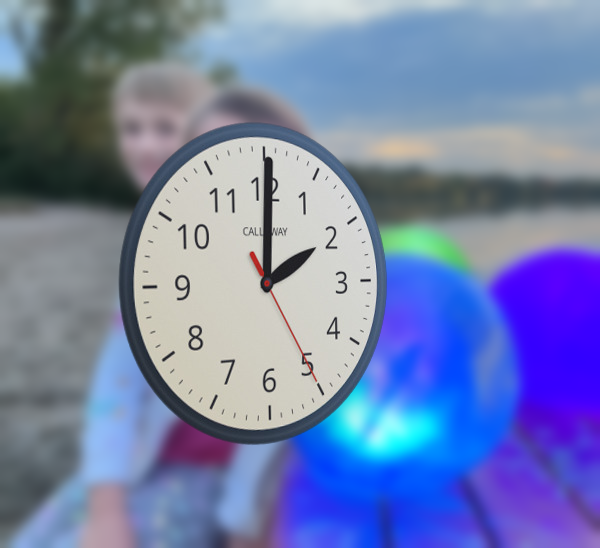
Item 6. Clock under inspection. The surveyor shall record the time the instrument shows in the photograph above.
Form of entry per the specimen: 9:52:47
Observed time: 2:00:25
